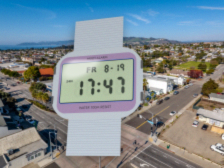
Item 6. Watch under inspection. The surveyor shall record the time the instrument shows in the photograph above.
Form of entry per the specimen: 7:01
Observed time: 17:47
